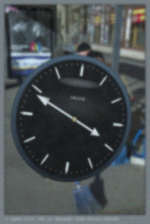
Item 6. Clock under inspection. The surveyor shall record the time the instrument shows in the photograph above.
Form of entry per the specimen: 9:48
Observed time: 3:49
